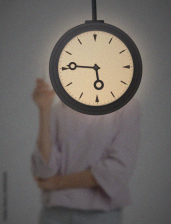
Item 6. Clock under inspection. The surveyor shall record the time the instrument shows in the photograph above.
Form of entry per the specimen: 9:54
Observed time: 5:46
